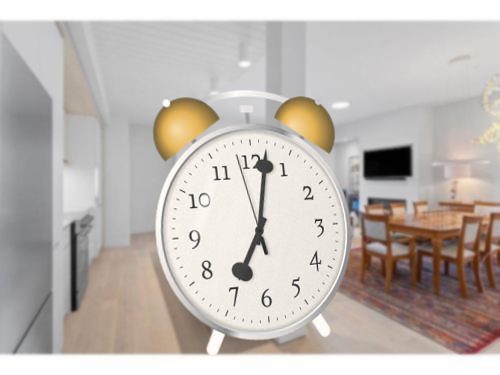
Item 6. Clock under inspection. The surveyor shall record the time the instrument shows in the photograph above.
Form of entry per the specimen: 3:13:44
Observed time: 7:01:58
